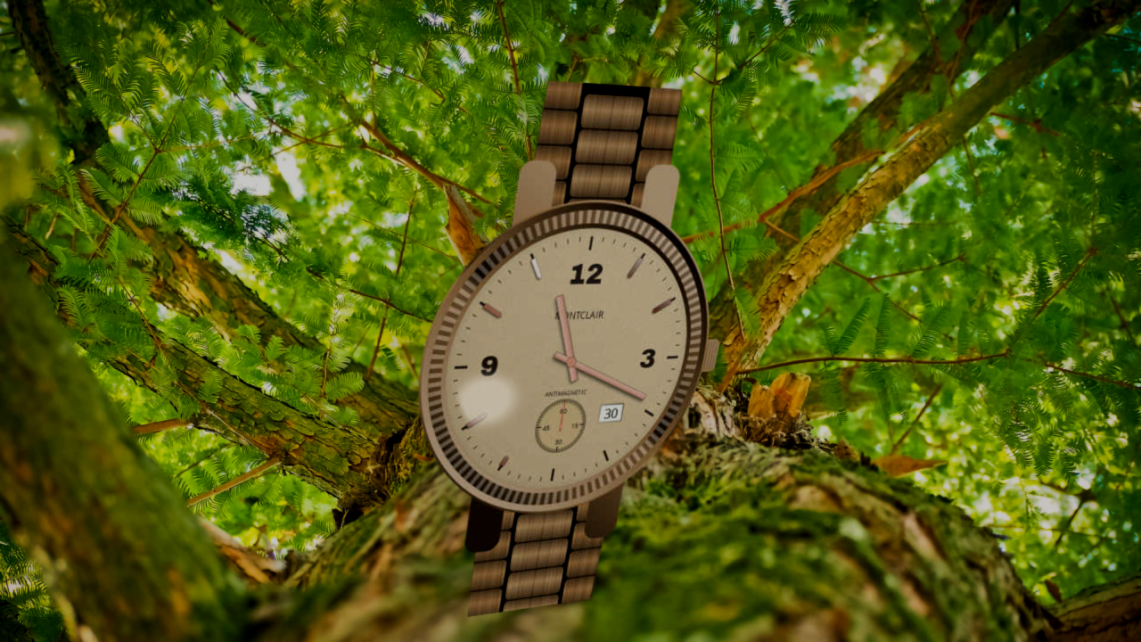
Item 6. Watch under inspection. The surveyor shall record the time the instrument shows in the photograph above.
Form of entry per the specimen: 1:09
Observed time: 11:19
